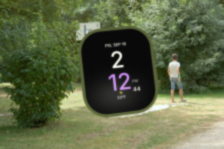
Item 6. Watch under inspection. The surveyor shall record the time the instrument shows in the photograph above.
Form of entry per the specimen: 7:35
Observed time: 2:12
